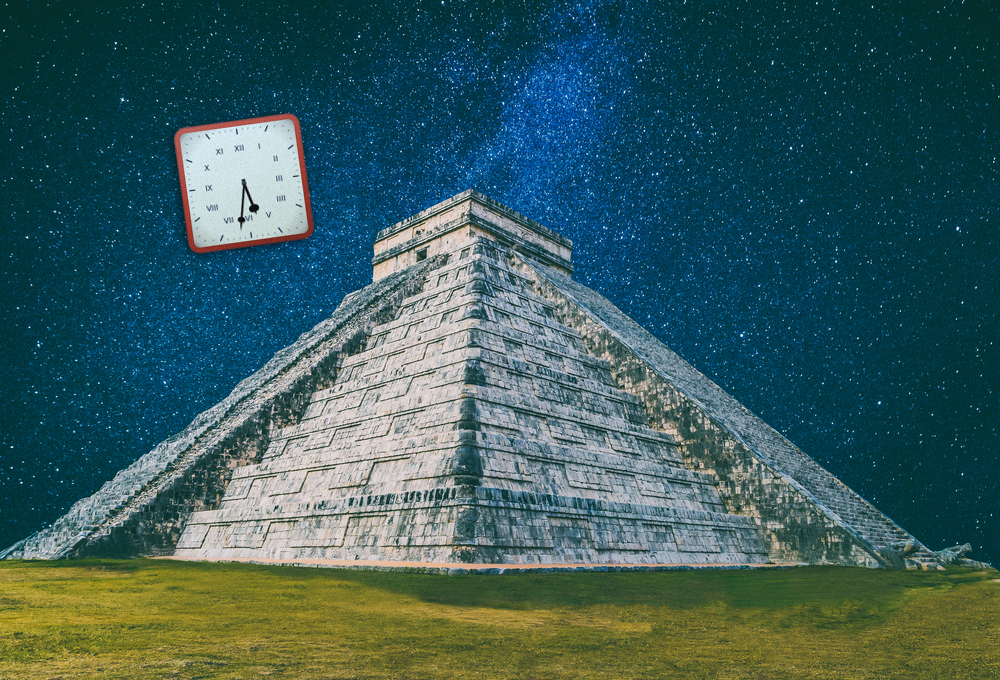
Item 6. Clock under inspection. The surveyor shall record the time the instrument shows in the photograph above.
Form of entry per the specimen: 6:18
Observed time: 5:32
